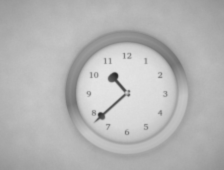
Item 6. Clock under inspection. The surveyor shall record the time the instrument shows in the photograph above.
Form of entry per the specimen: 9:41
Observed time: 10:38
